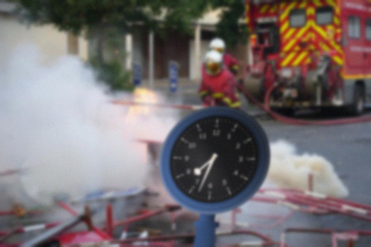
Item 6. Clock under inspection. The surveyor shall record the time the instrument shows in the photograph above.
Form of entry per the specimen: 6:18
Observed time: 7:33
